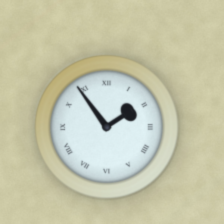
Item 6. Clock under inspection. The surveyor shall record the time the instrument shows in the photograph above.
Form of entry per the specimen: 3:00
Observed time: 1:54
